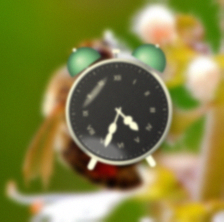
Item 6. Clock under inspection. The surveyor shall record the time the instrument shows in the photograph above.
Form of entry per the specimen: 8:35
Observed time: 4:34
